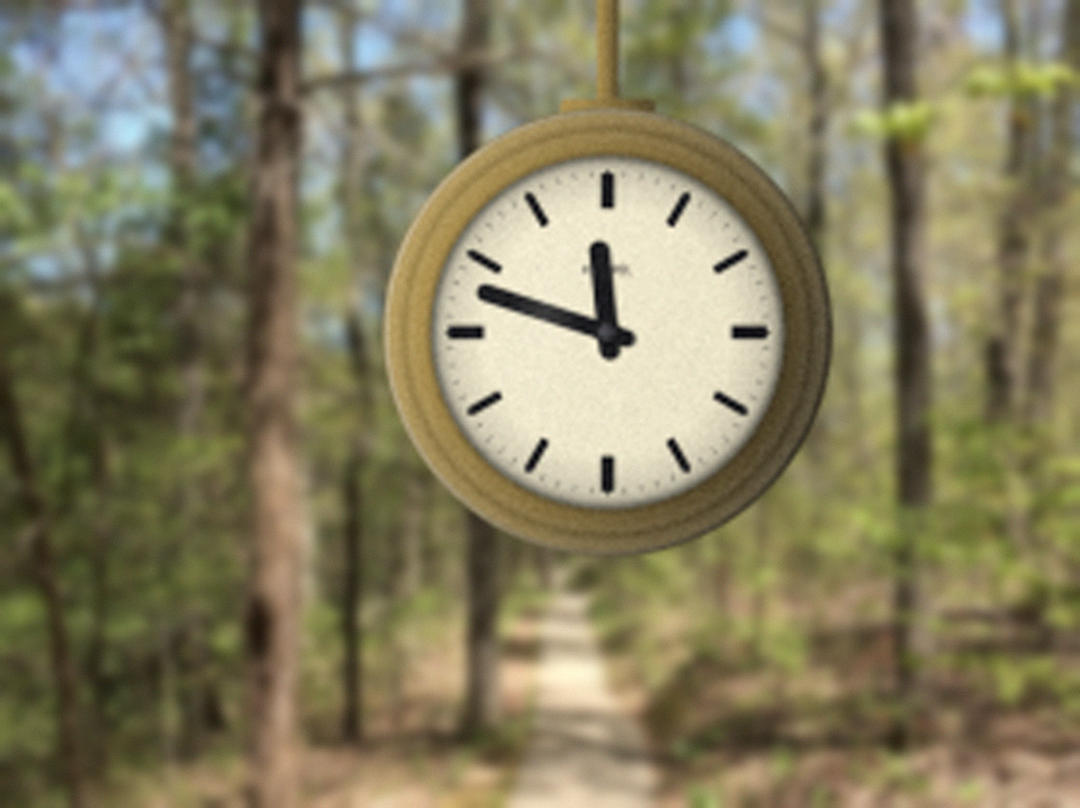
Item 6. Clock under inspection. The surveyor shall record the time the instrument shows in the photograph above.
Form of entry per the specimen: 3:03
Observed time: 11:48
